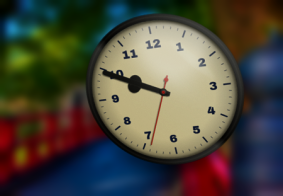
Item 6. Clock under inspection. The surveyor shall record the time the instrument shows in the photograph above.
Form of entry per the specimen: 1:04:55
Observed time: 9:49:34
